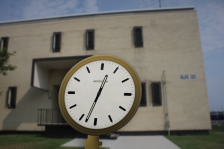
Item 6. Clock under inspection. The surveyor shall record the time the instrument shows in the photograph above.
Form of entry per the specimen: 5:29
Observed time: 12:33
